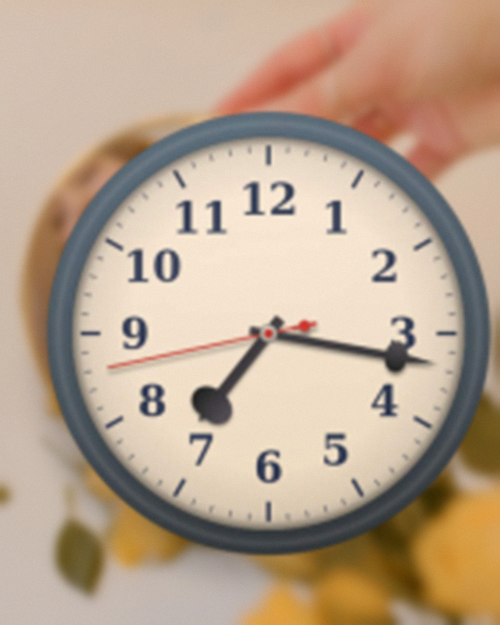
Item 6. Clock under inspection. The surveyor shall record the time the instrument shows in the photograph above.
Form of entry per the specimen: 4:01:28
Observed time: 7:16:43
